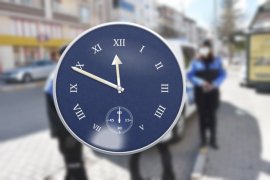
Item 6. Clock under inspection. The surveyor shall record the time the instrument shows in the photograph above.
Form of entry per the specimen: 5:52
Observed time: 11:49
